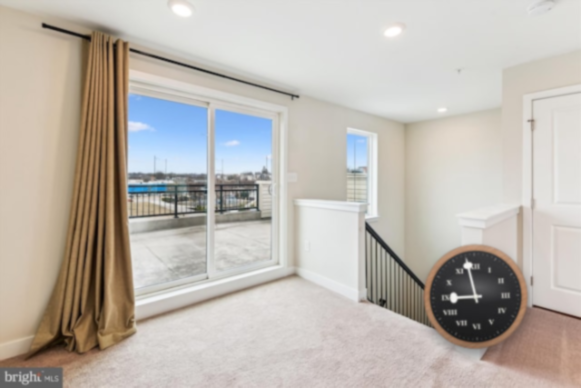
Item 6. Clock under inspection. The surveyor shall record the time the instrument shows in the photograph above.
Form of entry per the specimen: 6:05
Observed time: 8:58
